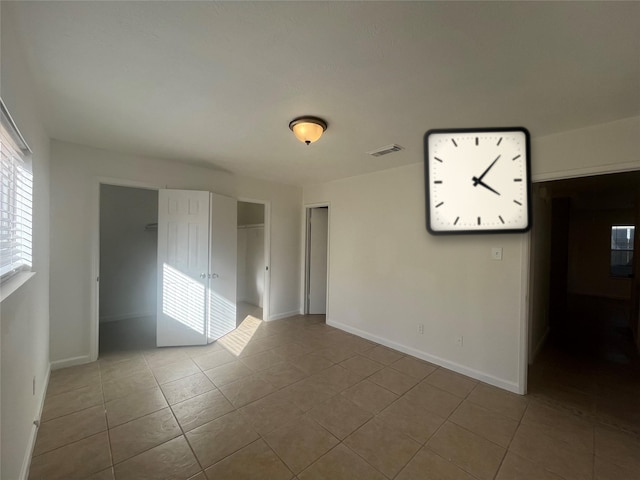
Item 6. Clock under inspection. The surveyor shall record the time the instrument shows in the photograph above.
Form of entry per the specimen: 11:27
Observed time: 4:07
